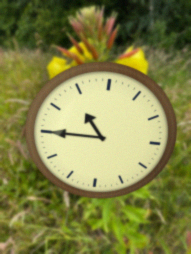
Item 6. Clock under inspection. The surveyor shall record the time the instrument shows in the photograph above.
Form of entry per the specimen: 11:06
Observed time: 10:45
